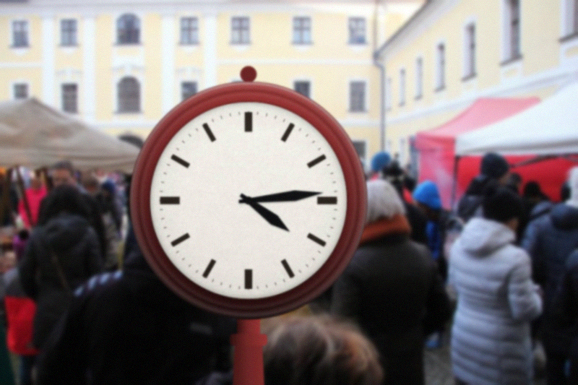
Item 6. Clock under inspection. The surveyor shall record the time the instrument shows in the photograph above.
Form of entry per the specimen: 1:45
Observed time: 4:14
